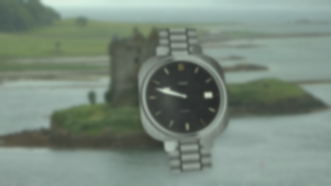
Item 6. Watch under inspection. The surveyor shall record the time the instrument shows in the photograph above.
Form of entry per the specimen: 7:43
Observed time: 9:48
